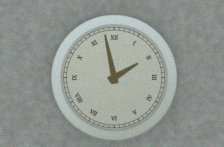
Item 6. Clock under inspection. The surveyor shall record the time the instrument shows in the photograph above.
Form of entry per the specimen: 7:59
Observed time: 1:58
